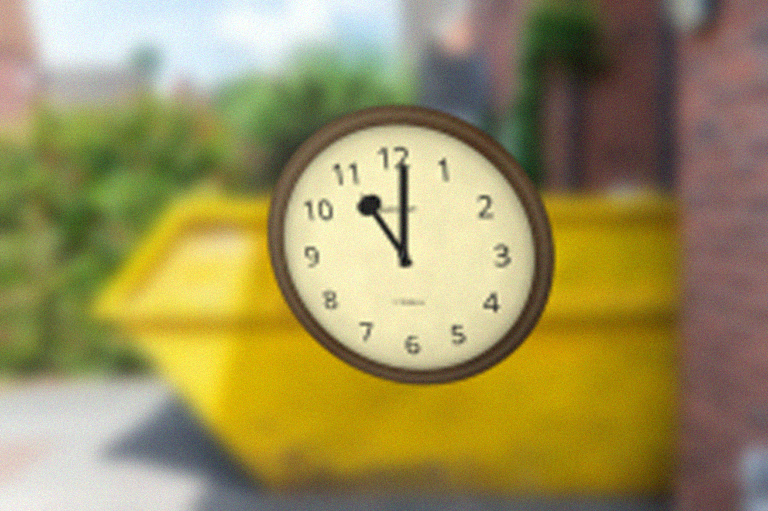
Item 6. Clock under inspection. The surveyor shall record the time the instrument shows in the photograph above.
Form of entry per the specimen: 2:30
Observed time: 11:01
